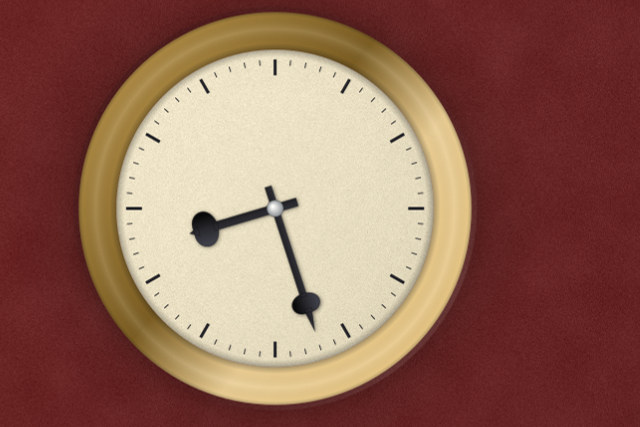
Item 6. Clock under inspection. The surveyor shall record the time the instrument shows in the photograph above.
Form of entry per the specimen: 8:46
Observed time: 8:27
